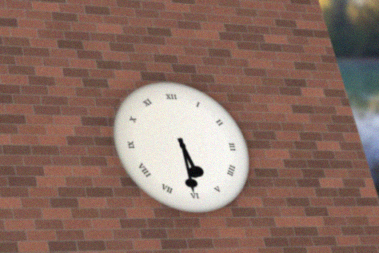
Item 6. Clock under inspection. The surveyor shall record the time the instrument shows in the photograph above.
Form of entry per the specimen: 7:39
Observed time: 5:30
